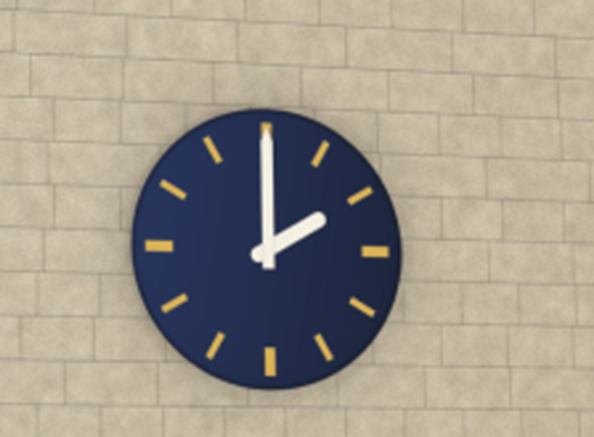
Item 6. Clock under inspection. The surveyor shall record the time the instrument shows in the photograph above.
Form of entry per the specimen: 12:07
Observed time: 2:00
